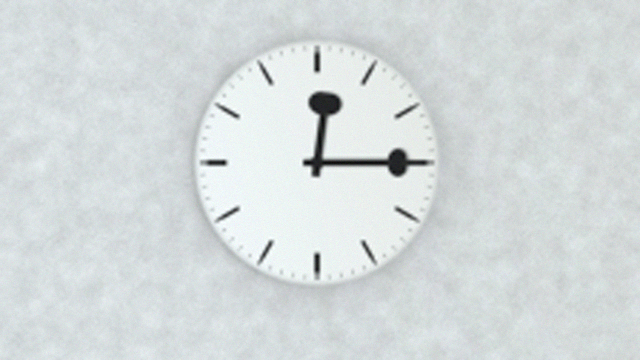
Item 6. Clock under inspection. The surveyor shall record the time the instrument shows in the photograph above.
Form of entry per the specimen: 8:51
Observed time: 12:15
